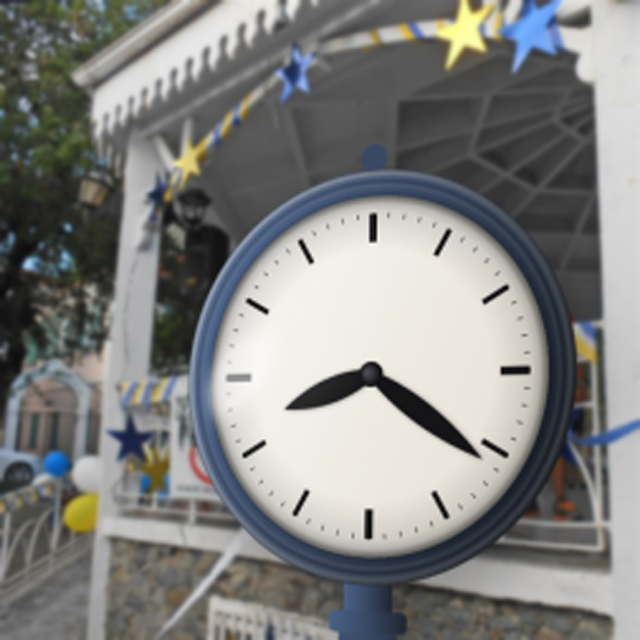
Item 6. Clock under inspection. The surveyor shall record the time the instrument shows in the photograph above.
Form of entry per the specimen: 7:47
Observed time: 8:21
